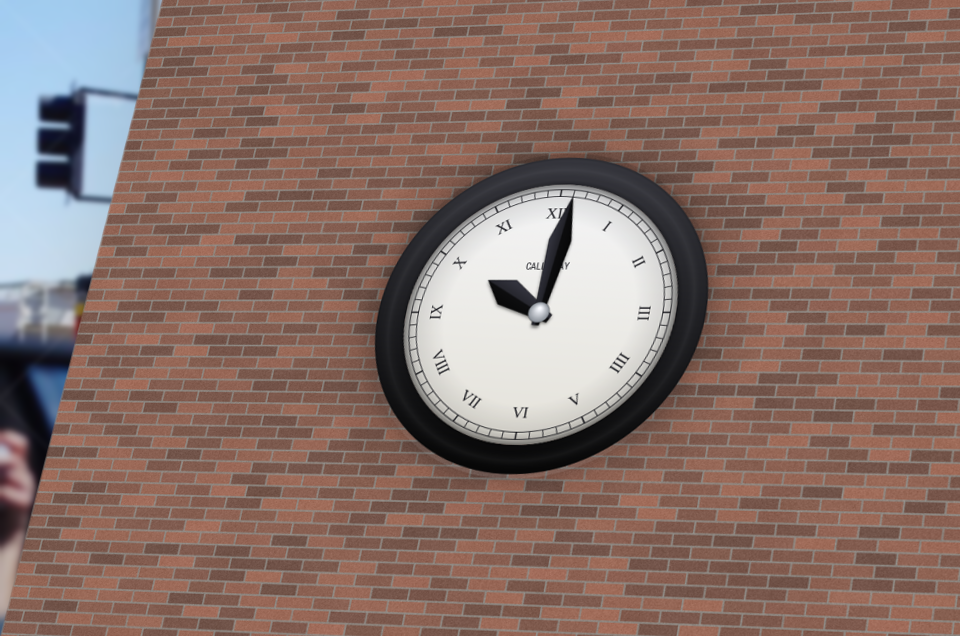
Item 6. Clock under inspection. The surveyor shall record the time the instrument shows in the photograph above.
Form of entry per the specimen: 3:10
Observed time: 10:01
